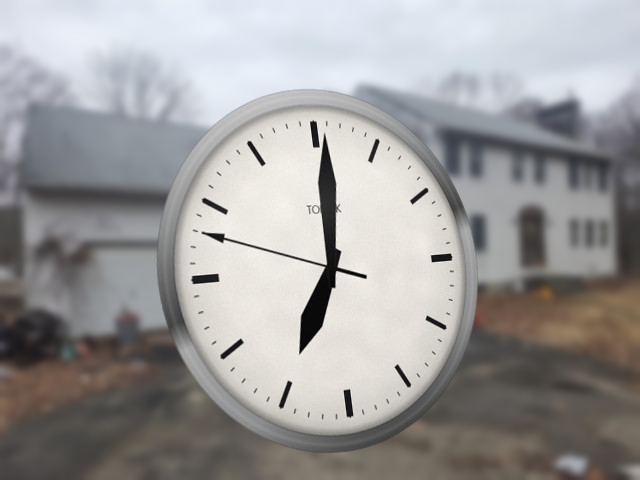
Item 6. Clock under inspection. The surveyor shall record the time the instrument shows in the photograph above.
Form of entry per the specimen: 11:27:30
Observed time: 7:00:48
